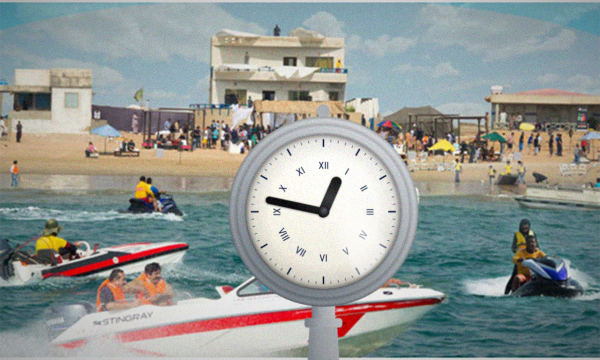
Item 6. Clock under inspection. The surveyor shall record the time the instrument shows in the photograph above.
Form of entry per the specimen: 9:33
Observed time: 12:47
